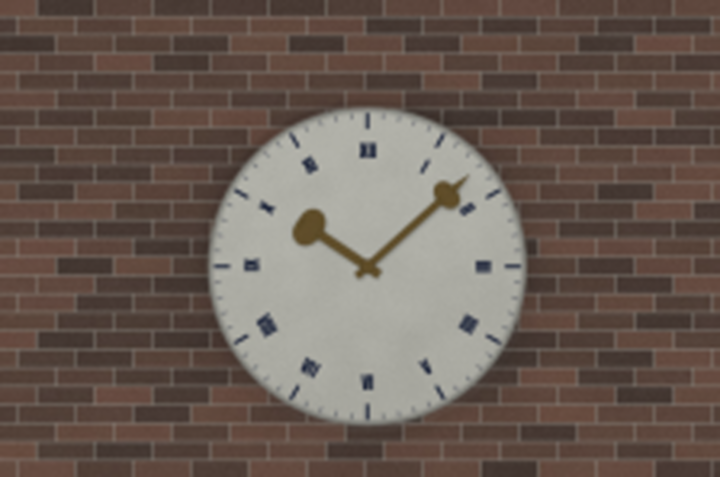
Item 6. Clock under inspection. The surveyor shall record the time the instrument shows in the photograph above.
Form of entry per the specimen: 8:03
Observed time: 10:08
